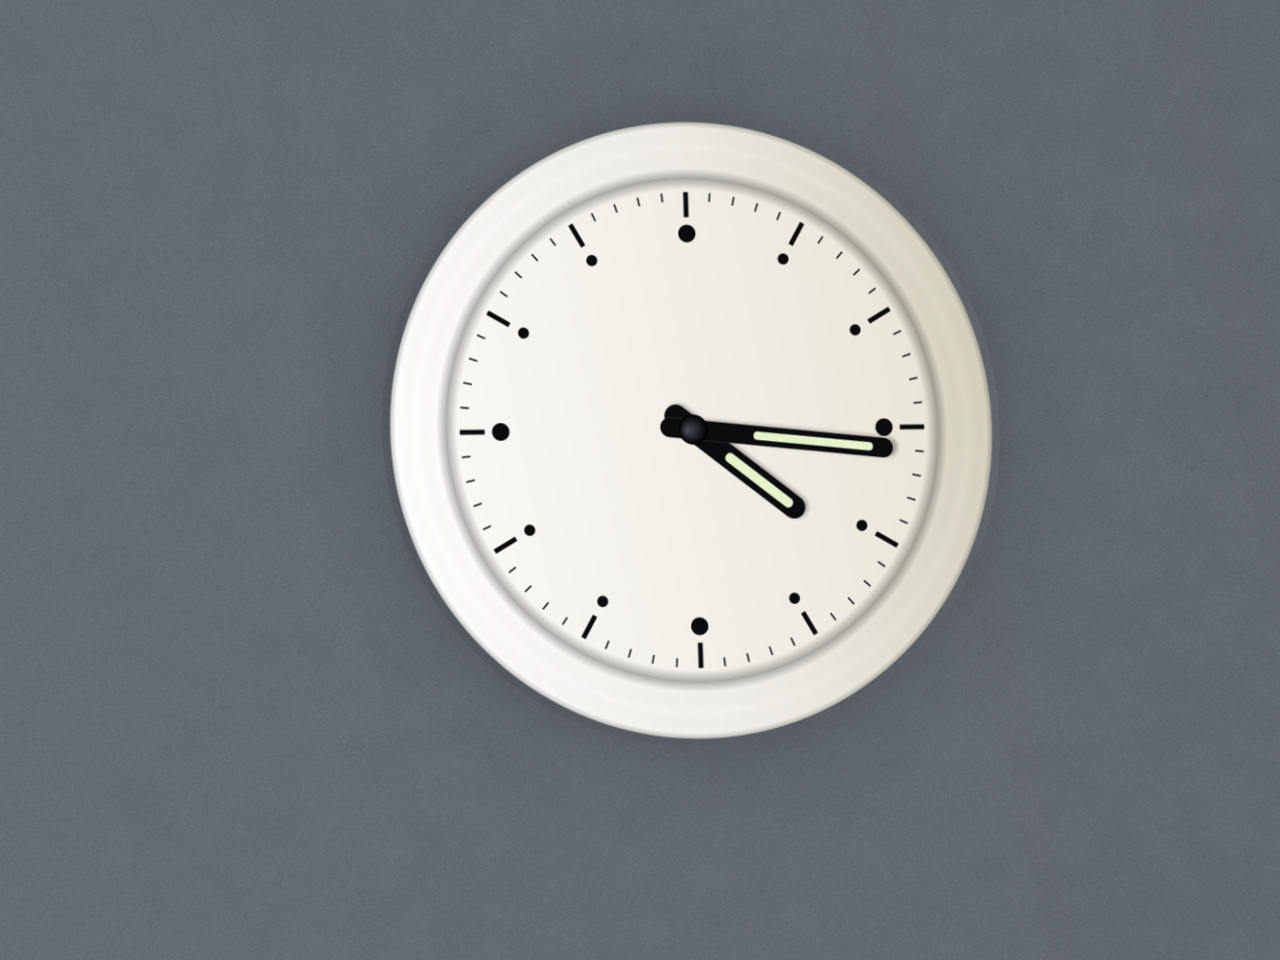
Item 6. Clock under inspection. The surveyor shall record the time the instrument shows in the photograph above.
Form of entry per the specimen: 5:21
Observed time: 4:16
